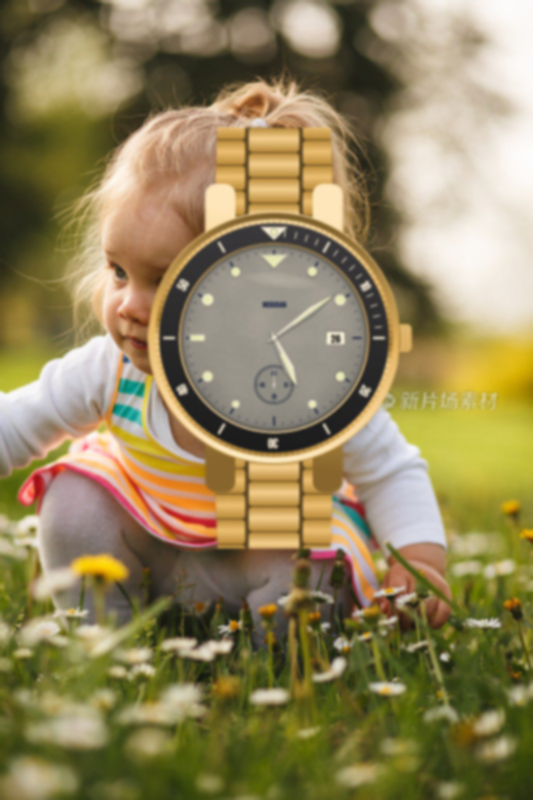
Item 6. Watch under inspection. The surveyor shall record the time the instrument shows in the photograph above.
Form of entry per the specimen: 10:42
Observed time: 5:09
